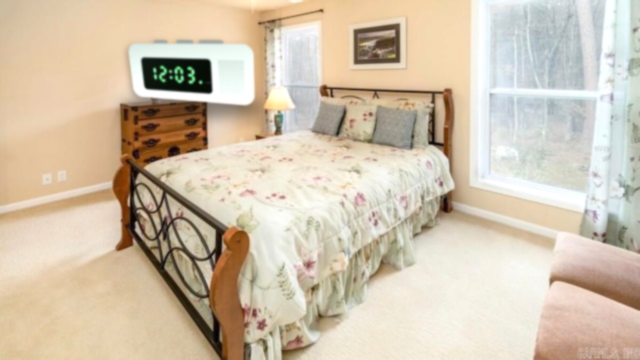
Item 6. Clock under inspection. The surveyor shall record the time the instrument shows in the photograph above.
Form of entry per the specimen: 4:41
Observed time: 12:03
